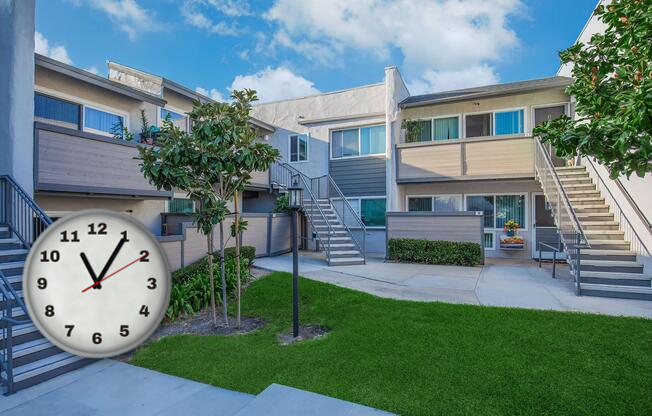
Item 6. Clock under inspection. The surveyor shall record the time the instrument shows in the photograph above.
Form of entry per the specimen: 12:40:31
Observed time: 11:05:10
